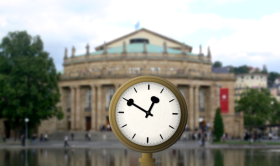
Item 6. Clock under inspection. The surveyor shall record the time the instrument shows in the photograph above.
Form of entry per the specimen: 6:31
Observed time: 12:50
